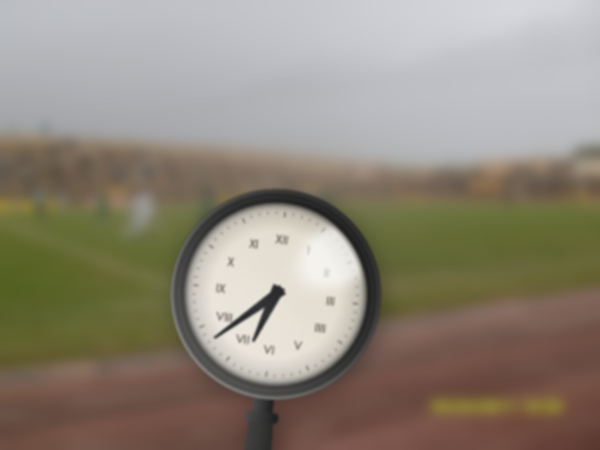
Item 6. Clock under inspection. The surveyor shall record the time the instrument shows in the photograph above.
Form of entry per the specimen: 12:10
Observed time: 6:38
